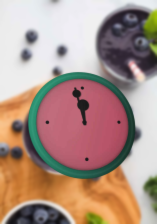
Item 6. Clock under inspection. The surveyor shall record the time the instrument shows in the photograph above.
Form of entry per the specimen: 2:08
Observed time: 11:58
